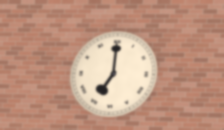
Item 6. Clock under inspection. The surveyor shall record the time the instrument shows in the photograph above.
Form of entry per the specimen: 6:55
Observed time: 7:00
